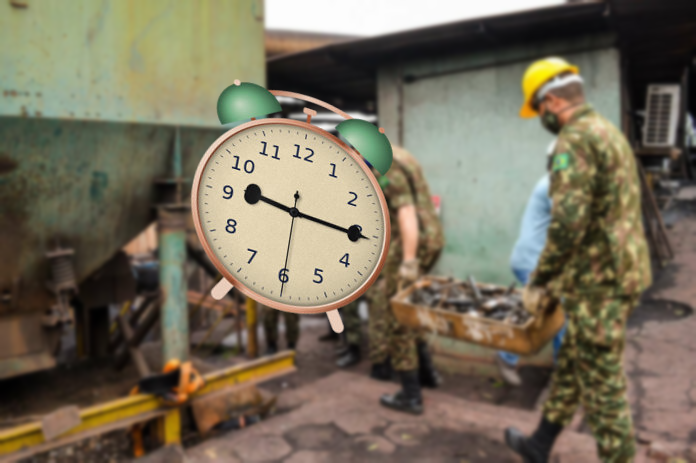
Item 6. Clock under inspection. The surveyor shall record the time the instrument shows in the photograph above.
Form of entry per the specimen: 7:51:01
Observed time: 9:15:30
